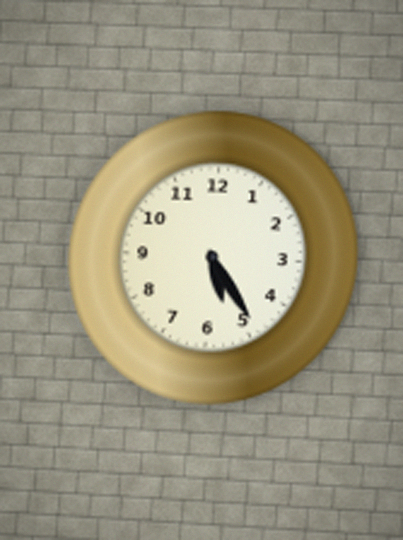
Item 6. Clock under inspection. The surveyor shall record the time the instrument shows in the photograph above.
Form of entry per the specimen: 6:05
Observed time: 5:24
